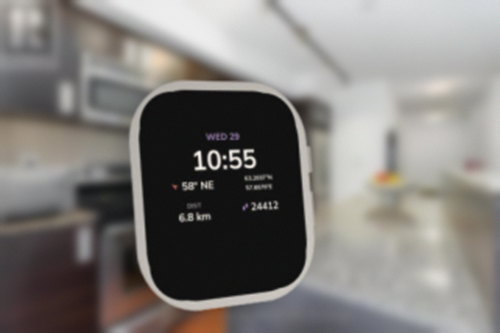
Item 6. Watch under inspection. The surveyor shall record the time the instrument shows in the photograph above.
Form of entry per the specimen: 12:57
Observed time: 10:55
